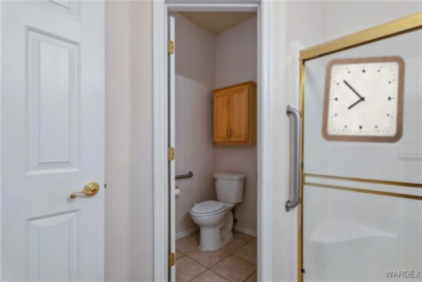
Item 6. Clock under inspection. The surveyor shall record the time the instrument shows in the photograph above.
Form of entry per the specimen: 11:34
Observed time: 7:52
